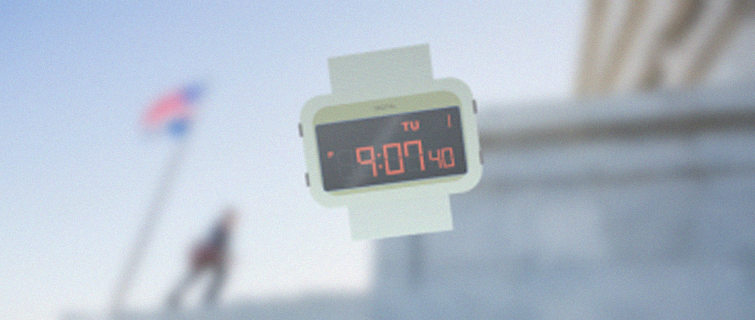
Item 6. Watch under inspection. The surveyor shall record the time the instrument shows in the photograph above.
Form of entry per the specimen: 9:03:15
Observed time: 9:07:40
